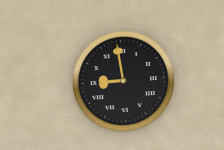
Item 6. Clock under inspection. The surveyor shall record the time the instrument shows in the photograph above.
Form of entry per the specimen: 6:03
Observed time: 8:59
